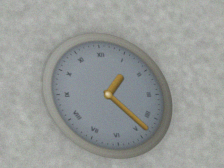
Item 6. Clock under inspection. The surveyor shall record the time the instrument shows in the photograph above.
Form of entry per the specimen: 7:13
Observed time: 1:23
